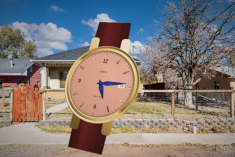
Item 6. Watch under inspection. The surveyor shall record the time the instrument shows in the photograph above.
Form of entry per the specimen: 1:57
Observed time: 5:14
